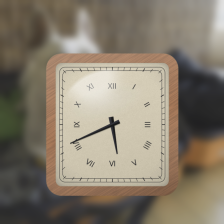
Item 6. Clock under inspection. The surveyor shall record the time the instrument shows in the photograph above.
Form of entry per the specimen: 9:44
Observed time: 5:41
